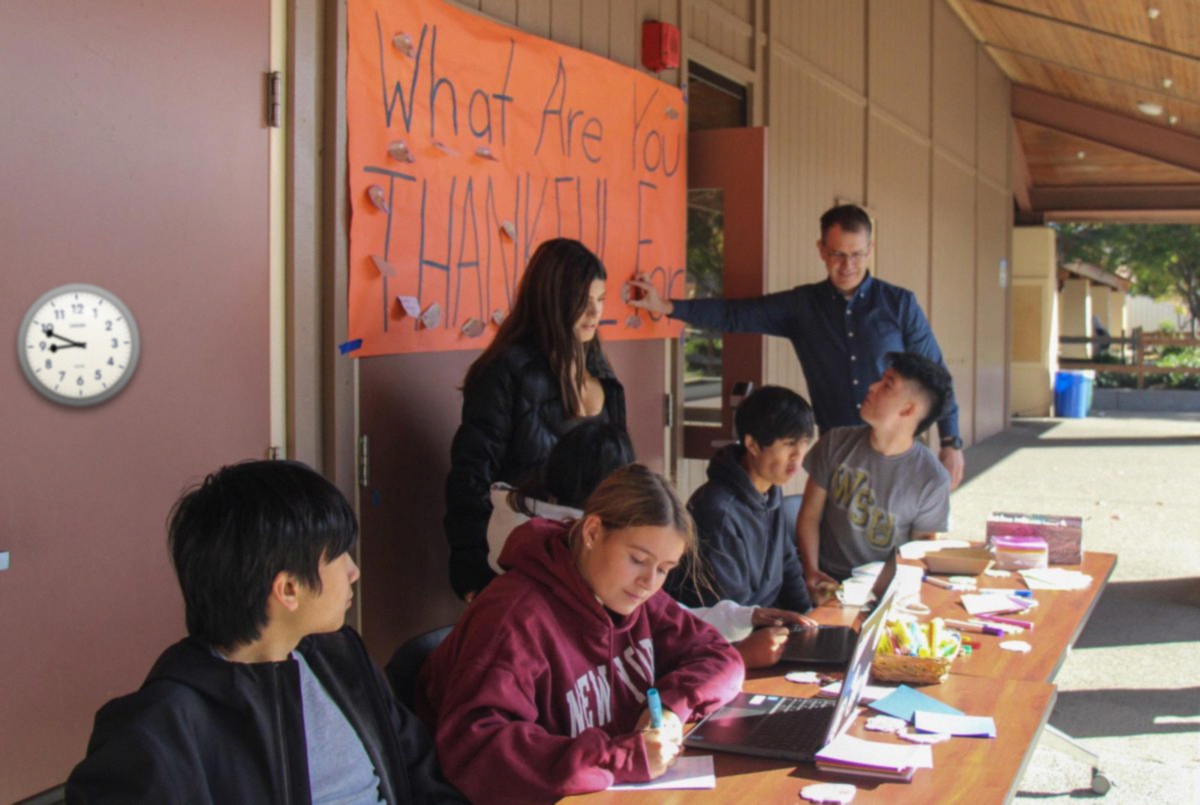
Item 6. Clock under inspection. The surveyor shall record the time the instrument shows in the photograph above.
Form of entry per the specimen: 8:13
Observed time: 8:49
